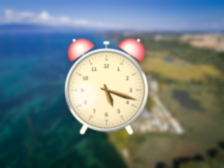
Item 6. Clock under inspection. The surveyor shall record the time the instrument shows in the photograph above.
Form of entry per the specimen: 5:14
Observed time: 5:18
